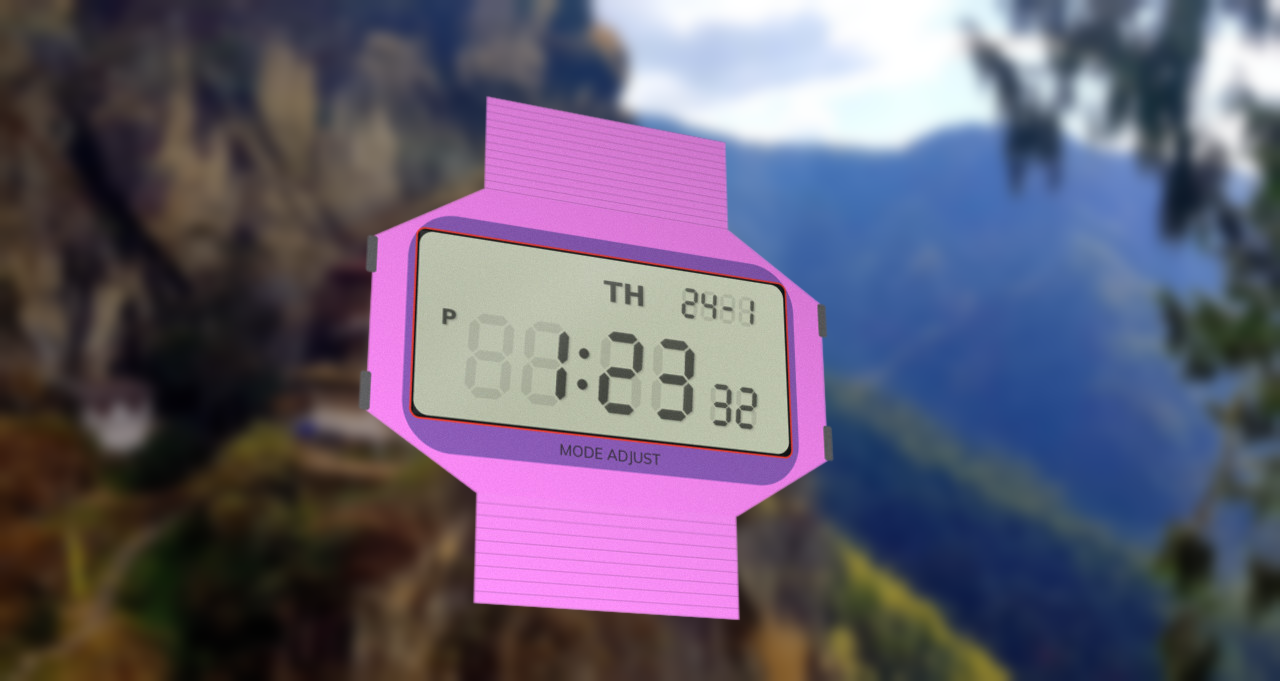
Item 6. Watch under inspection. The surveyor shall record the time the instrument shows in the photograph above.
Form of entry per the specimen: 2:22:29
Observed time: 1:23:32
